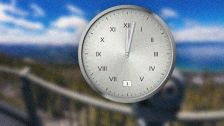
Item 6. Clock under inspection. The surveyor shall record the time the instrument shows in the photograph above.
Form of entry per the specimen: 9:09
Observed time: 12:02
